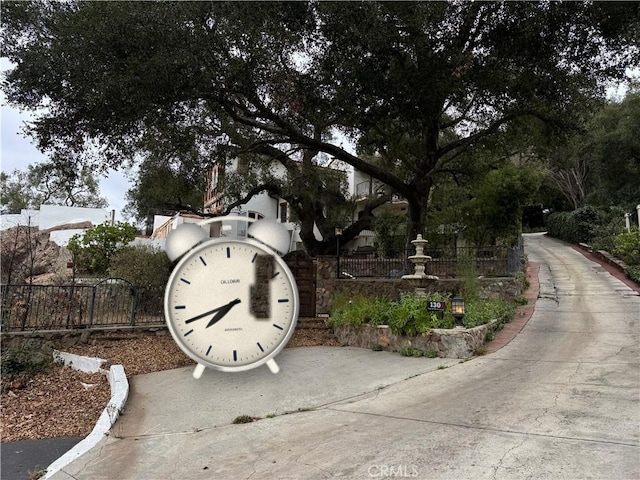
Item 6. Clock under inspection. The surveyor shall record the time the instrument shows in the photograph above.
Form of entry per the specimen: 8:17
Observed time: 7:42
